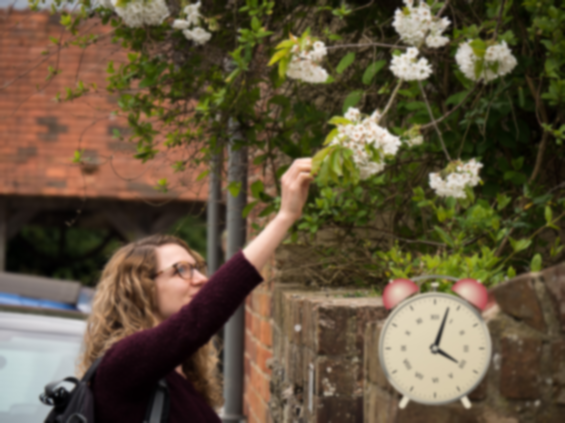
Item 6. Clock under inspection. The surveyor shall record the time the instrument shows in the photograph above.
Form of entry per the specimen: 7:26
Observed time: 4:03
